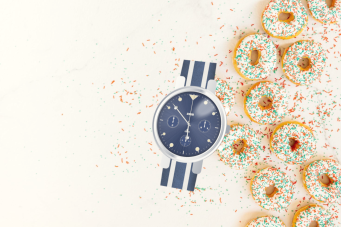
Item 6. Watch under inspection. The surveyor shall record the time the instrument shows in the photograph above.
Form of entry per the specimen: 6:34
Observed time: 5:52
